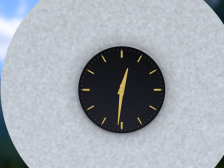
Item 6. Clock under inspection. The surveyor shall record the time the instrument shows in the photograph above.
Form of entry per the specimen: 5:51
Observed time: 12:31
